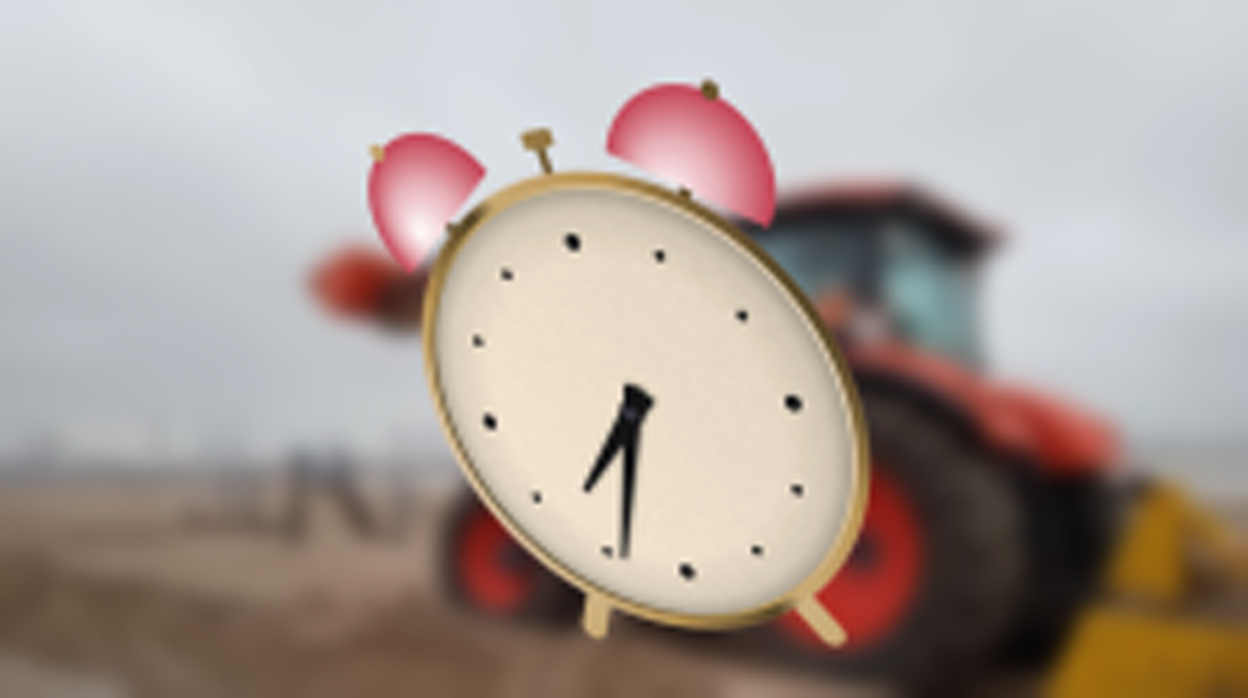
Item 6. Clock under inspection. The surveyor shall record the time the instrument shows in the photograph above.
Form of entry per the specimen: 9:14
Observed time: 7:34
